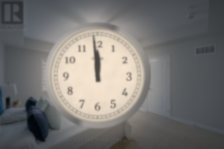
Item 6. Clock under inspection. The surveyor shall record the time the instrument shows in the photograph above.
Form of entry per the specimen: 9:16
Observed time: 11:59
